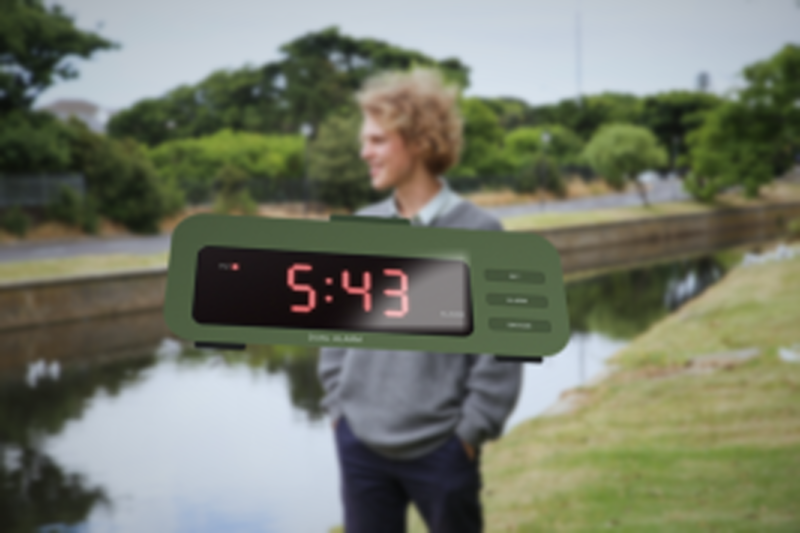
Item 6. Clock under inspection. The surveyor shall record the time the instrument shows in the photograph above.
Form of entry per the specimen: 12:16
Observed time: 5:43
